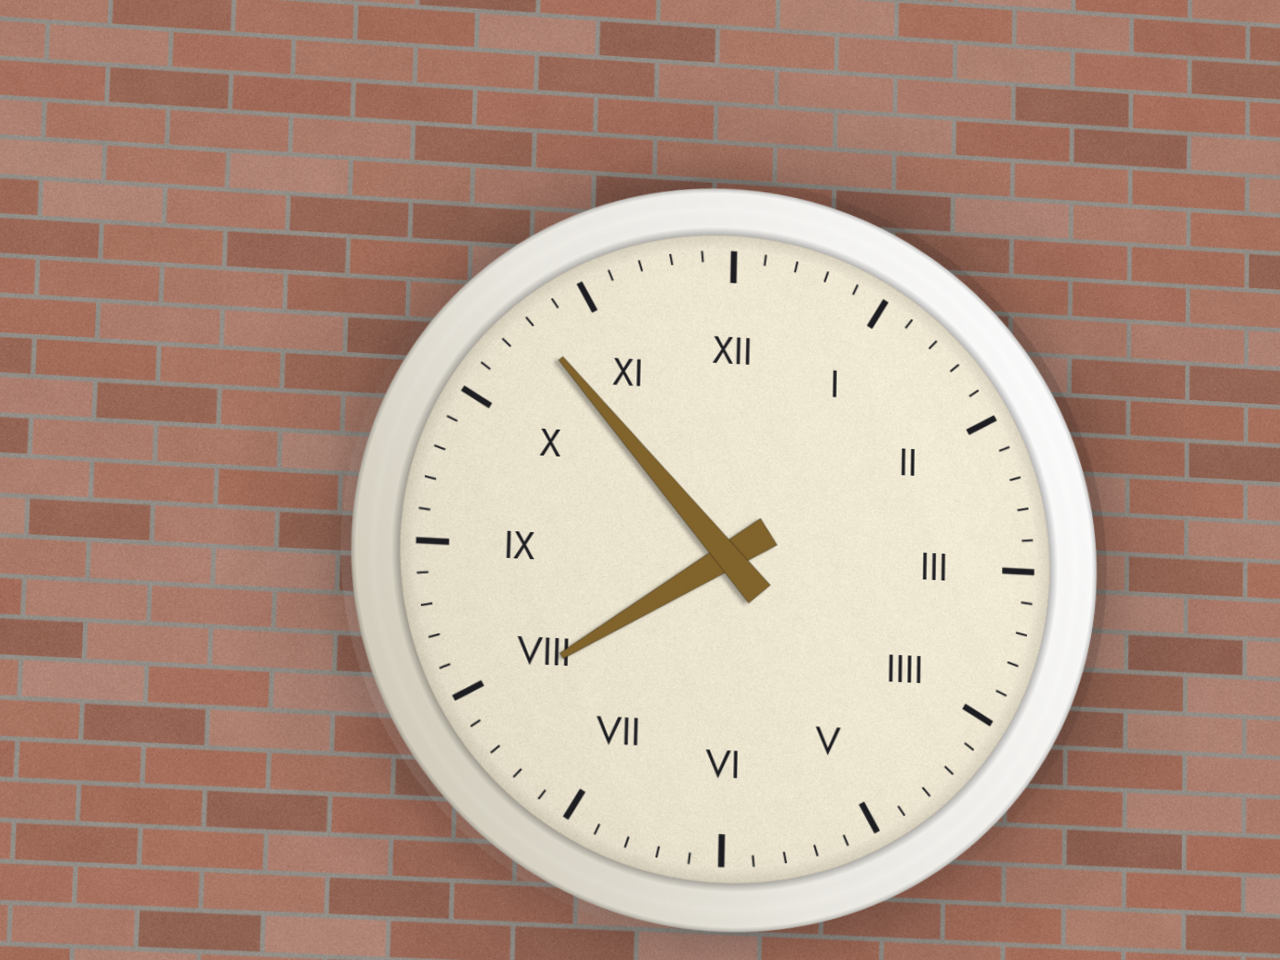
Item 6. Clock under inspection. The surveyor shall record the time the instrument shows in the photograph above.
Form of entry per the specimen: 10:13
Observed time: 7:53
